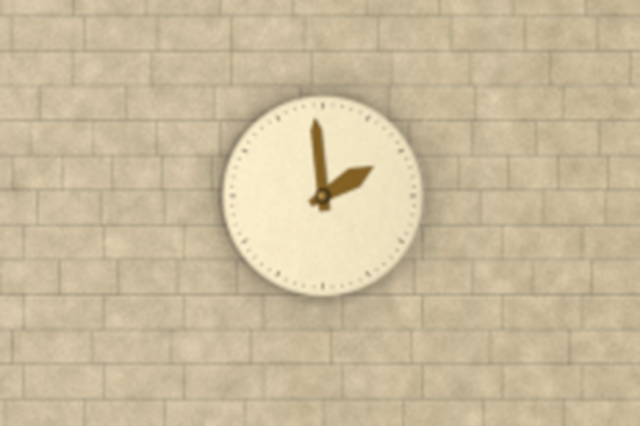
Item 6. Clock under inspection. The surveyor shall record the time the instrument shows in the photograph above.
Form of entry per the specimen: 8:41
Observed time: 1:59
